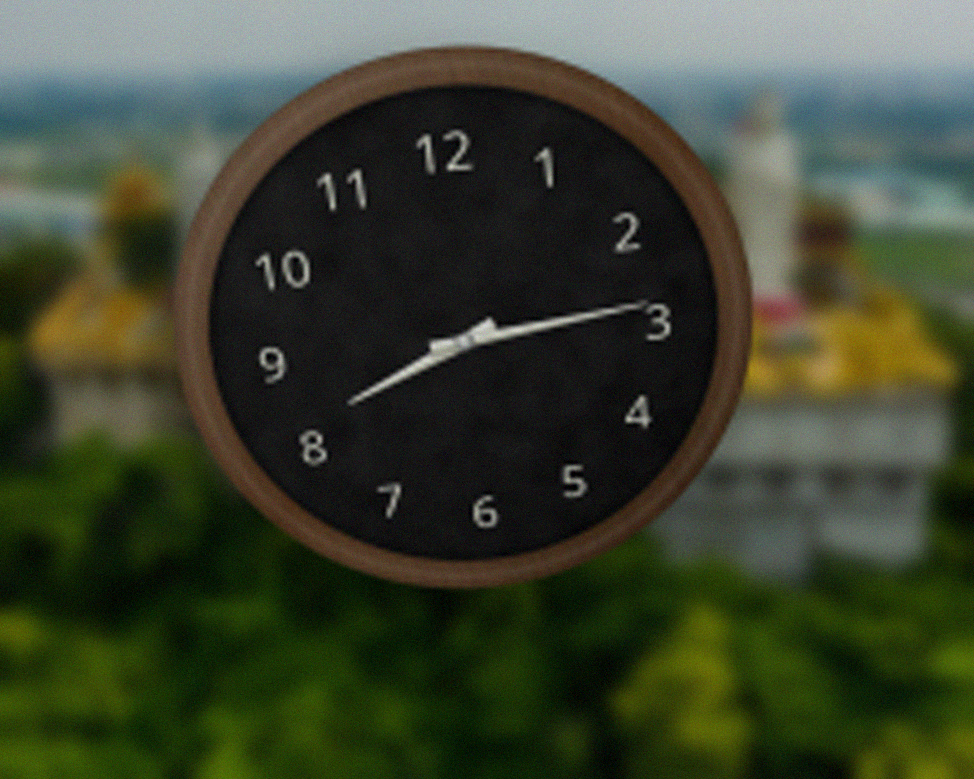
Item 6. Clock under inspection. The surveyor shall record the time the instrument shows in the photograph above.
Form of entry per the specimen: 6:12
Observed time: 8:14
